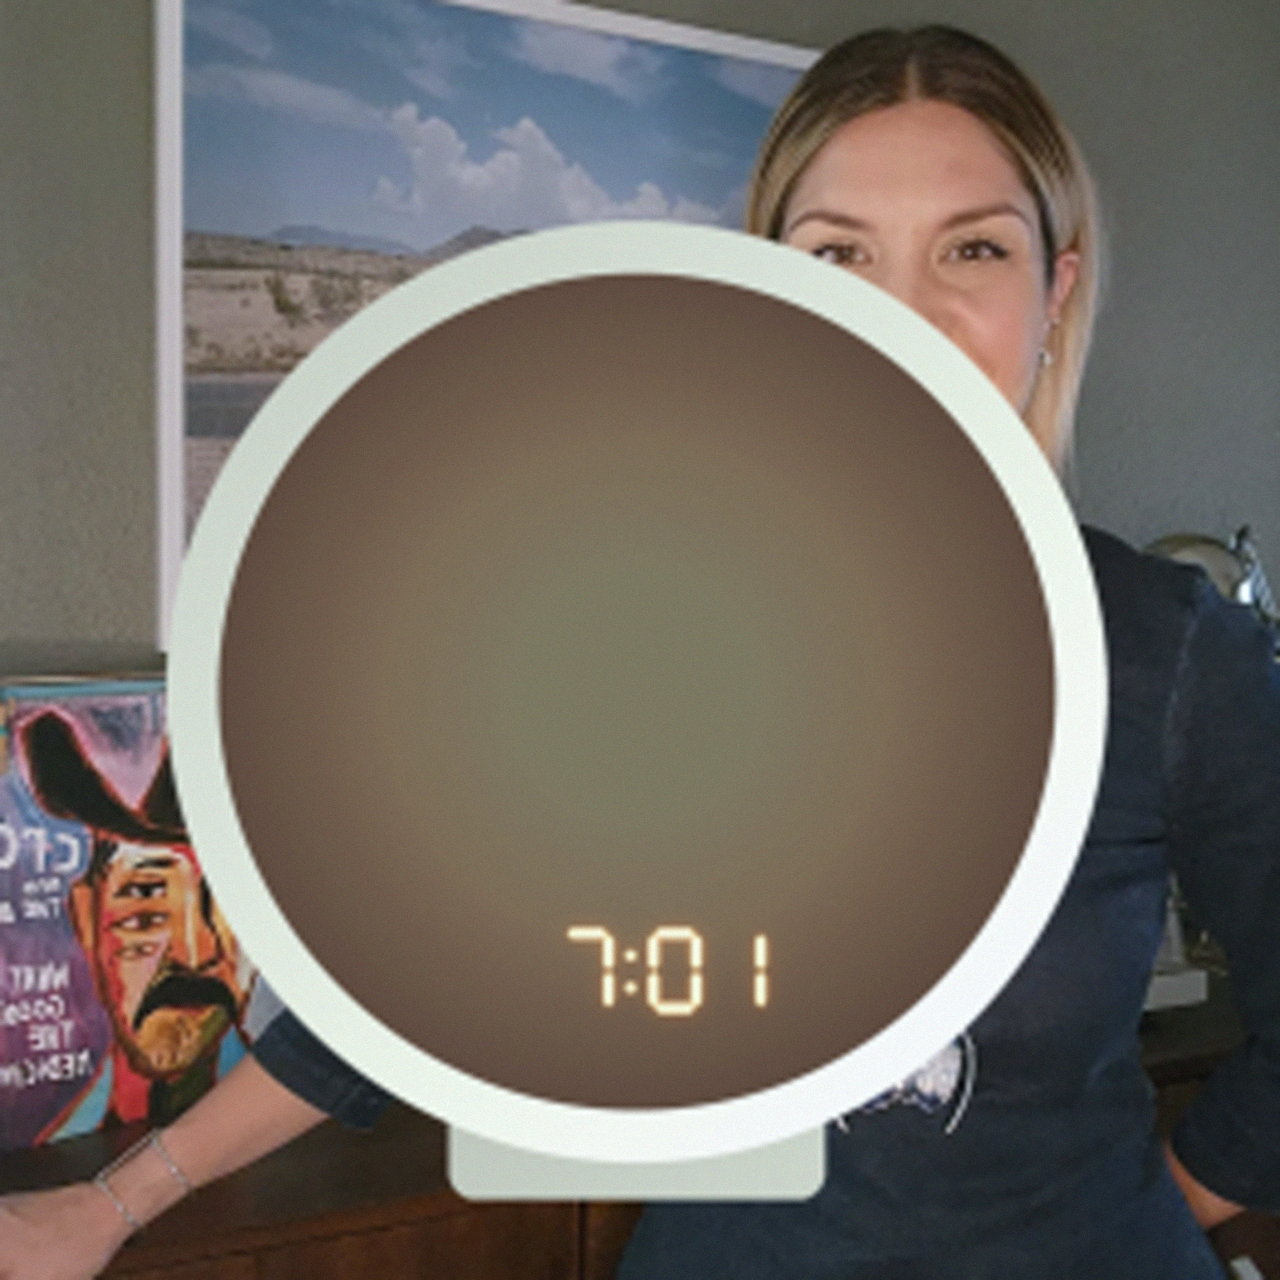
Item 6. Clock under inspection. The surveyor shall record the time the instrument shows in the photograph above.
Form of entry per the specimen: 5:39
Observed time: 7:01
